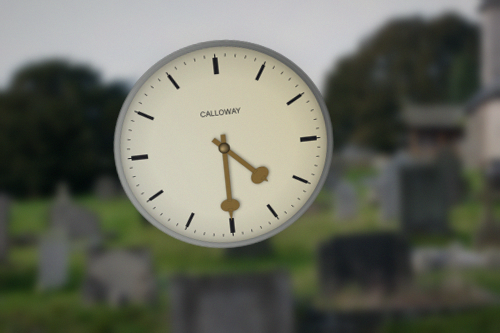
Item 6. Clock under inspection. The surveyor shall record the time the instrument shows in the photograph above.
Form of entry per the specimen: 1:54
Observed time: 4:30
